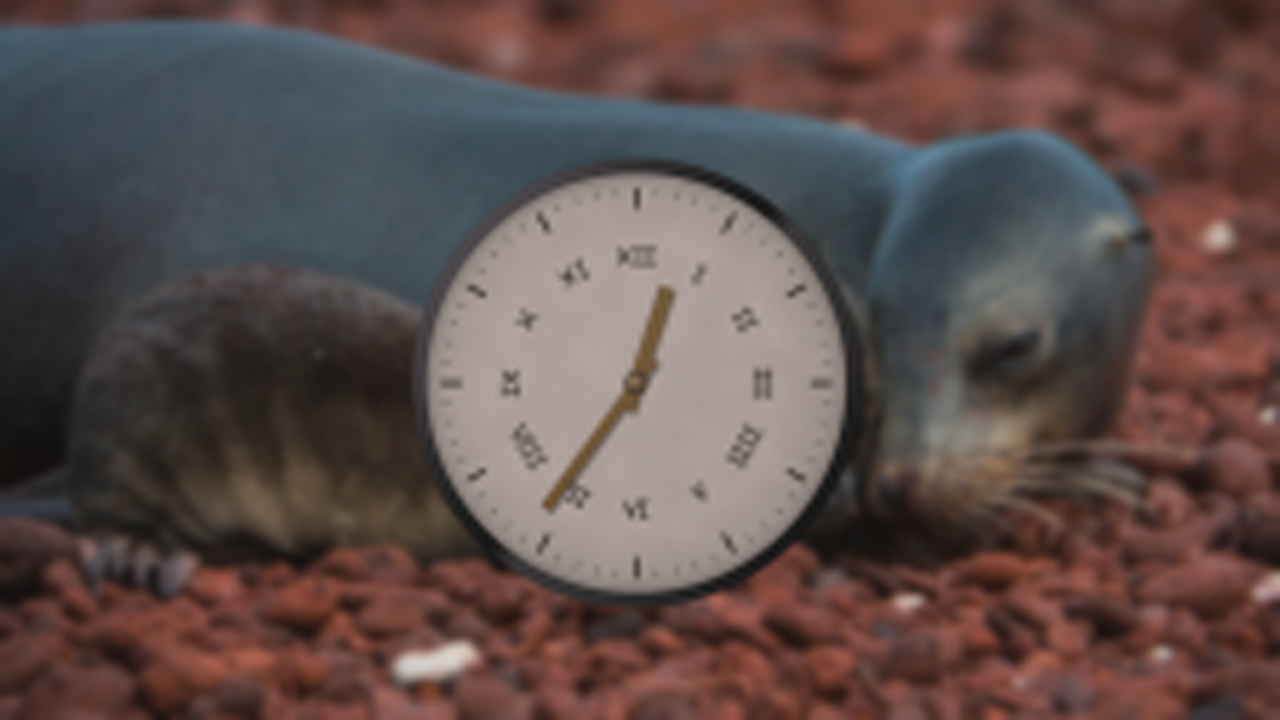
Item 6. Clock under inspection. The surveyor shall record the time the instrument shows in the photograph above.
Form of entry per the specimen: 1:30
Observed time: 12:36
